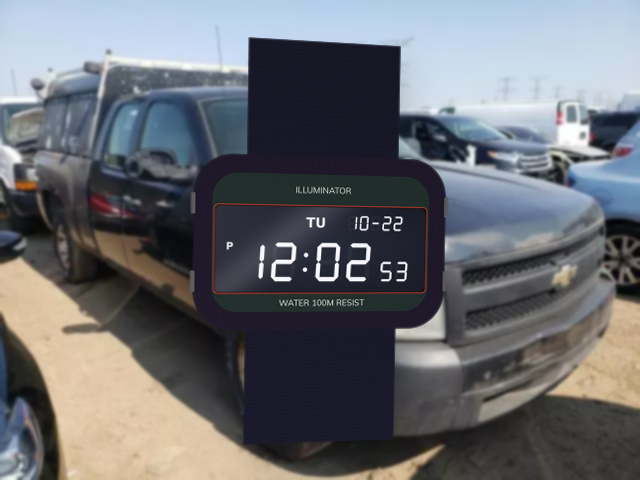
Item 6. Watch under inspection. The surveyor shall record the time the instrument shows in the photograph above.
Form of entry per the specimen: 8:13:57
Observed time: 12:02:53
